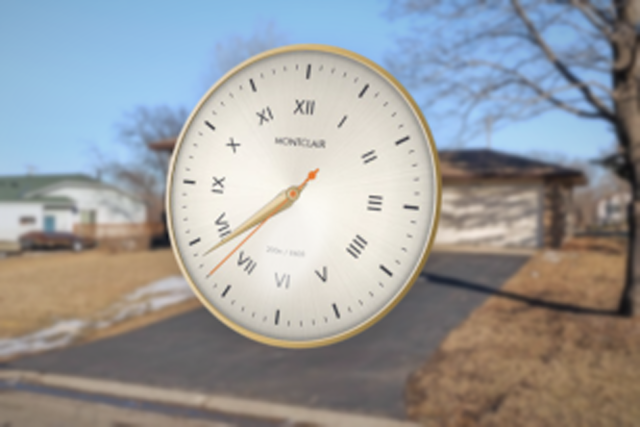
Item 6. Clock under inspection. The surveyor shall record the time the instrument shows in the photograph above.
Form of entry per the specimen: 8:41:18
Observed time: 7:38:37
